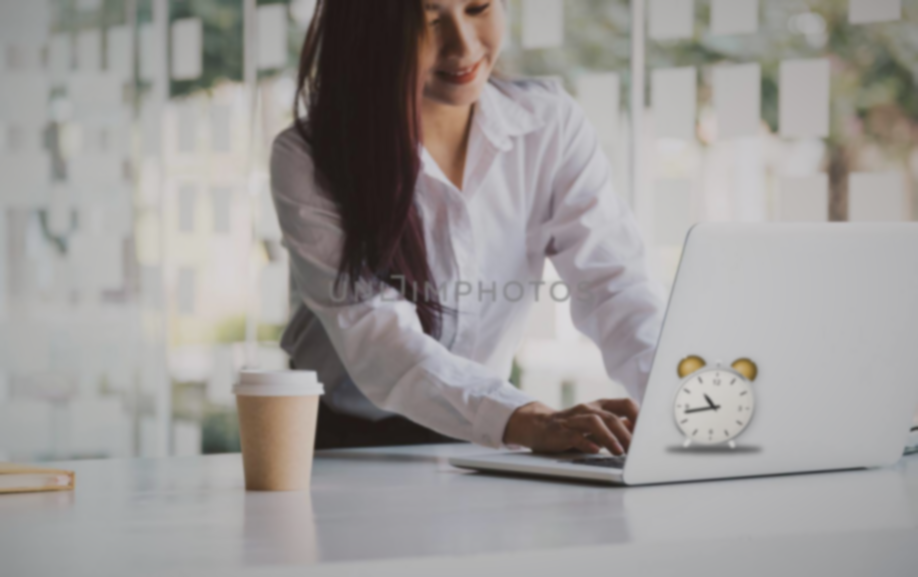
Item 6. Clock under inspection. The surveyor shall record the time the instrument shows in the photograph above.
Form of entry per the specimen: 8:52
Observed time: 10:43
